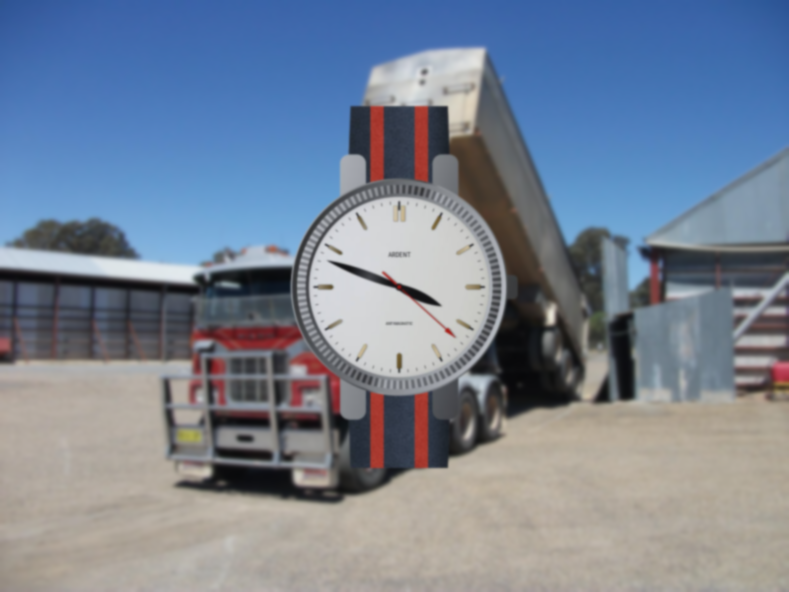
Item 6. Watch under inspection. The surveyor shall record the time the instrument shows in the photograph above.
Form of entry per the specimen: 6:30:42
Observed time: 3:48:22
